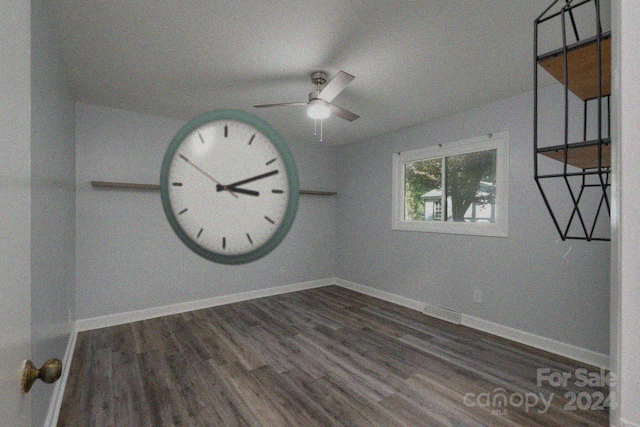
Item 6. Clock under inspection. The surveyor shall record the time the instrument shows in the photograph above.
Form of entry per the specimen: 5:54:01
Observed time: 3:11:50
